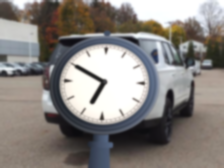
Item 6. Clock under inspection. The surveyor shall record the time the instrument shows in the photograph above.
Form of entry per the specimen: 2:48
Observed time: 6:50
